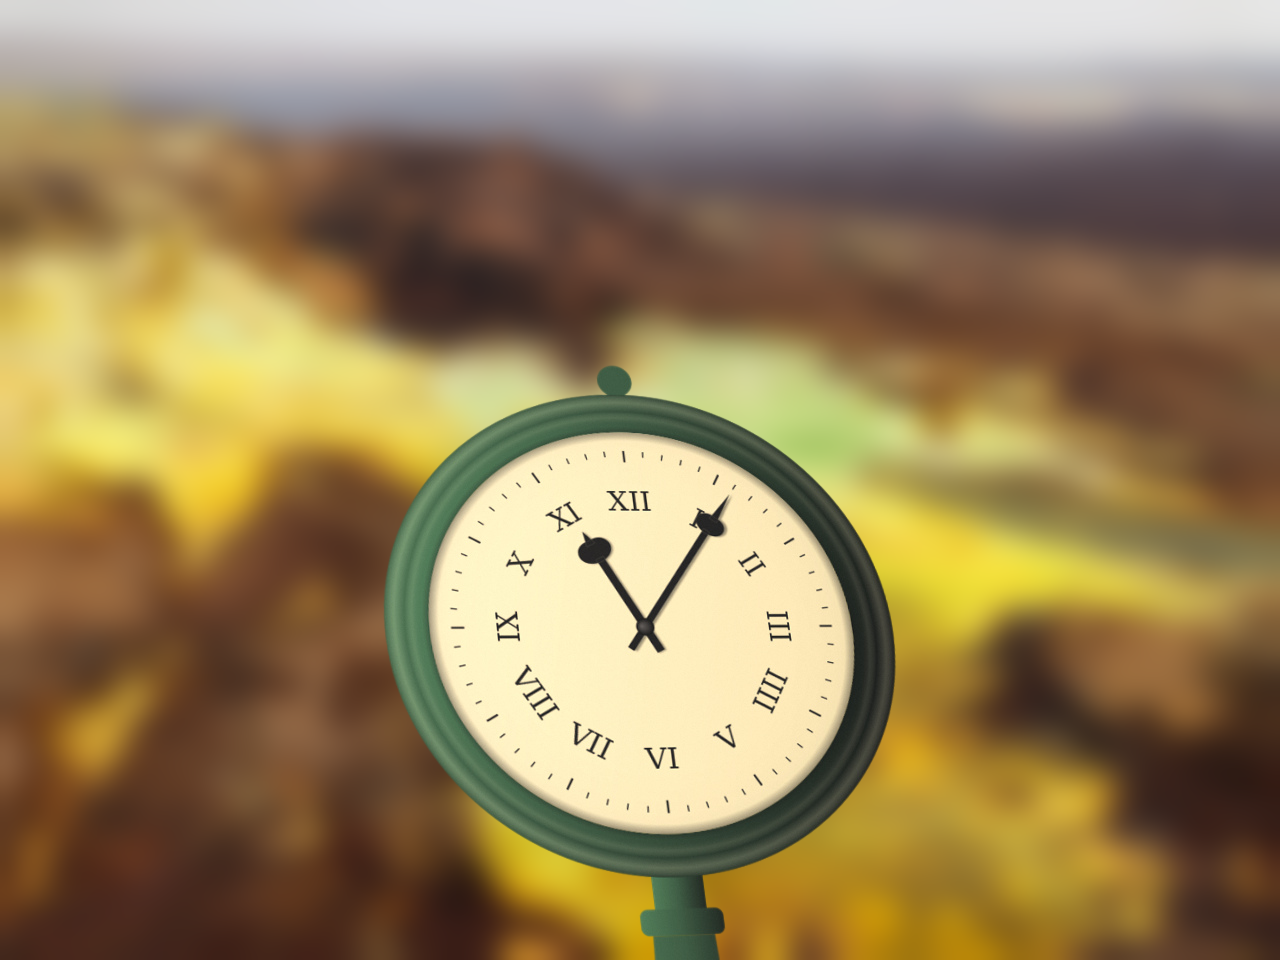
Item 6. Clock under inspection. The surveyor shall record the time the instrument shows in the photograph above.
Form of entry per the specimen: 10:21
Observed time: 11:06
